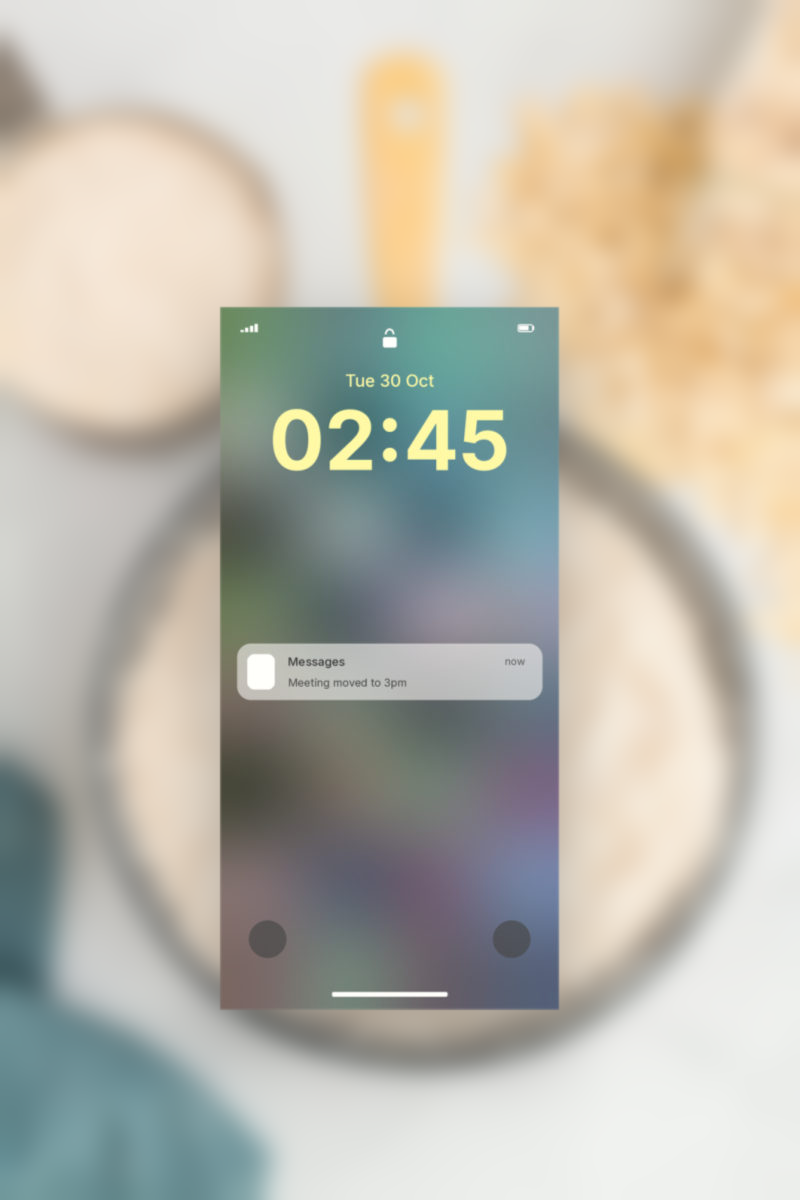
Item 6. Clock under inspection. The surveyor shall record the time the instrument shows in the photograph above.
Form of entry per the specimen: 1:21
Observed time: 2:45
